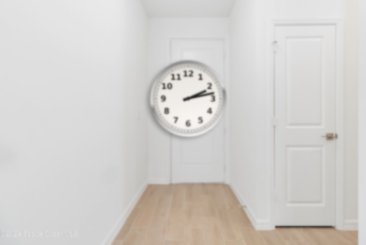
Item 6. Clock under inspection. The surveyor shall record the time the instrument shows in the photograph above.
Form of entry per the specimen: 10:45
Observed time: 2:13
